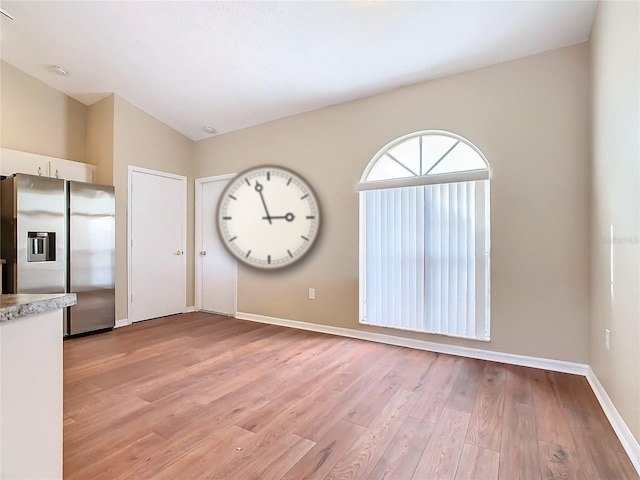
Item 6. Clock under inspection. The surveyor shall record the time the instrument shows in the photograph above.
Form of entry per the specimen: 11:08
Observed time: 2:57
